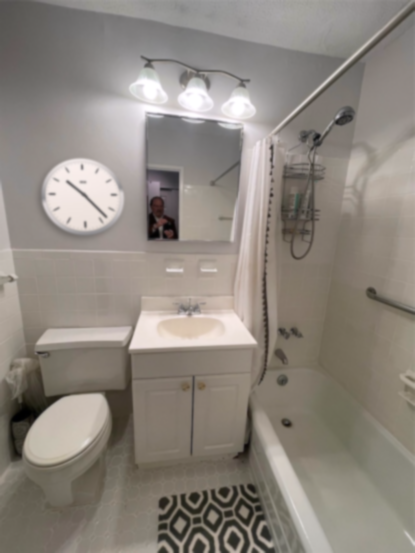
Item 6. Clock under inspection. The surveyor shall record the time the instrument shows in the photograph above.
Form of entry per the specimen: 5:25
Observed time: 10:23
